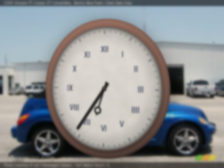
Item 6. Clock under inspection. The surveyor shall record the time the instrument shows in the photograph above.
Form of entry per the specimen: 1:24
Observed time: 6:36
